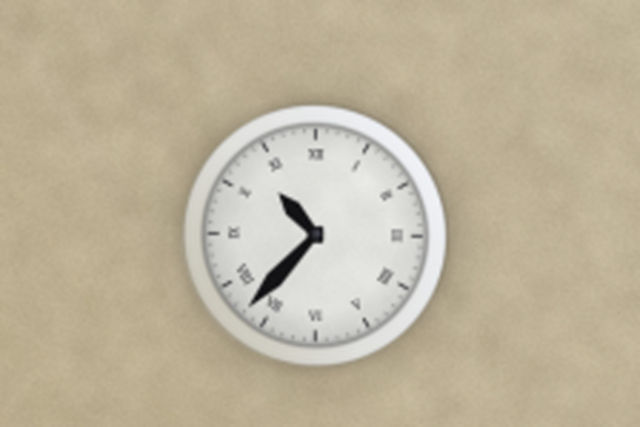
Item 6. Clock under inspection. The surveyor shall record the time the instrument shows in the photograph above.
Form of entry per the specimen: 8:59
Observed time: 10:37
